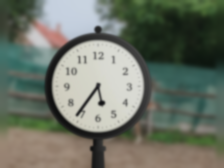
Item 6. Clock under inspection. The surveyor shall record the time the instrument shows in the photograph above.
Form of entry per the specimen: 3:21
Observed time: 5:36
